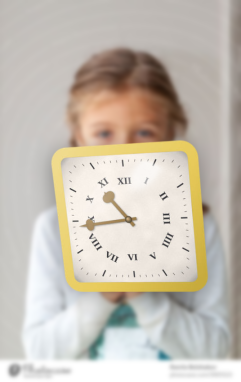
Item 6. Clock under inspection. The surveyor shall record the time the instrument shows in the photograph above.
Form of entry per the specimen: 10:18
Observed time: 10:44
